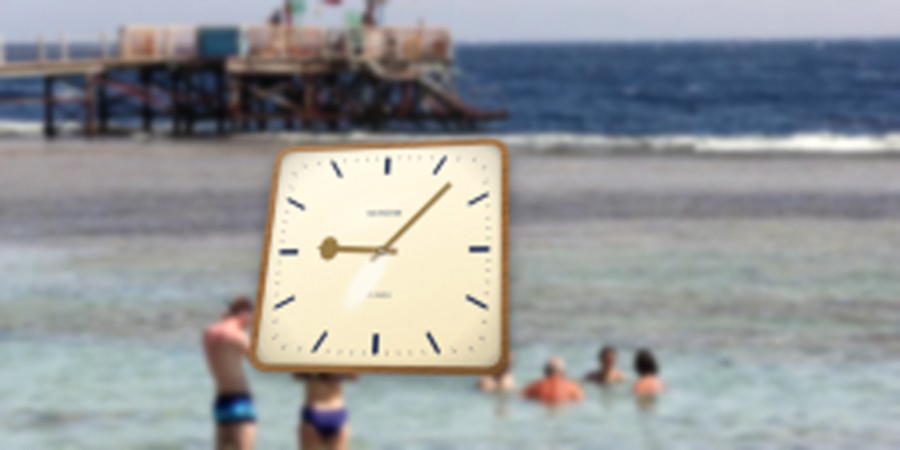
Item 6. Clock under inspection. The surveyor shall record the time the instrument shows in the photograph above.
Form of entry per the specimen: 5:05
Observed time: 9:07
